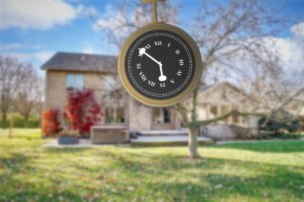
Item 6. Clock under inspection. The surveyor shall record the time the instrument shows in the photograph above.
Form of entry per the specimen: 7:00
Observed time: 5:52
